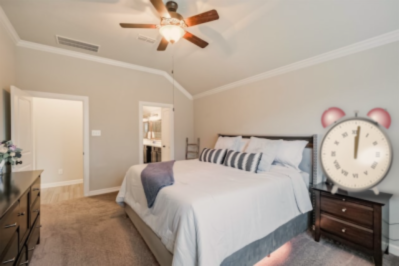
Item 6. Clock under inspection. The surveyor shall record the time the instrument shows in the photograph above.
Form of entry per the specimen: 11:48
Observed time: 12:01
